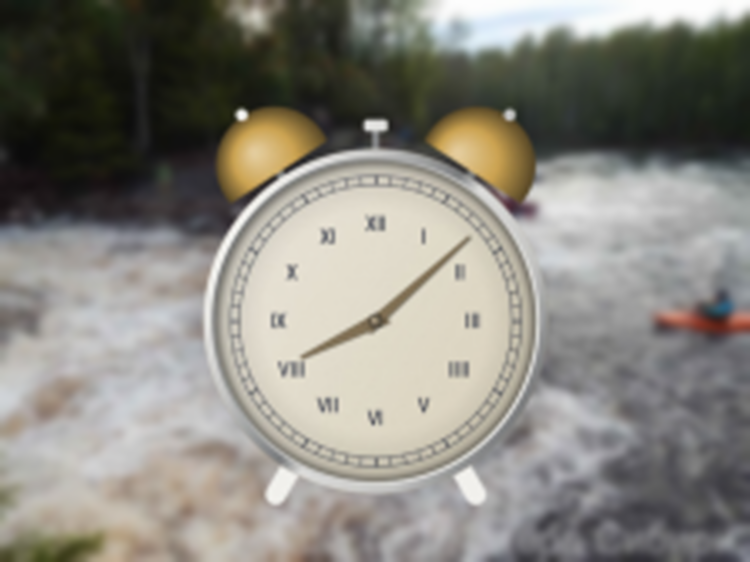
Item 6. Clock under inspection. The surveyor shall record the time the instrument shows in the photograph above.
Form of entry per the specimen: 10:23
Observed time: 8:08
